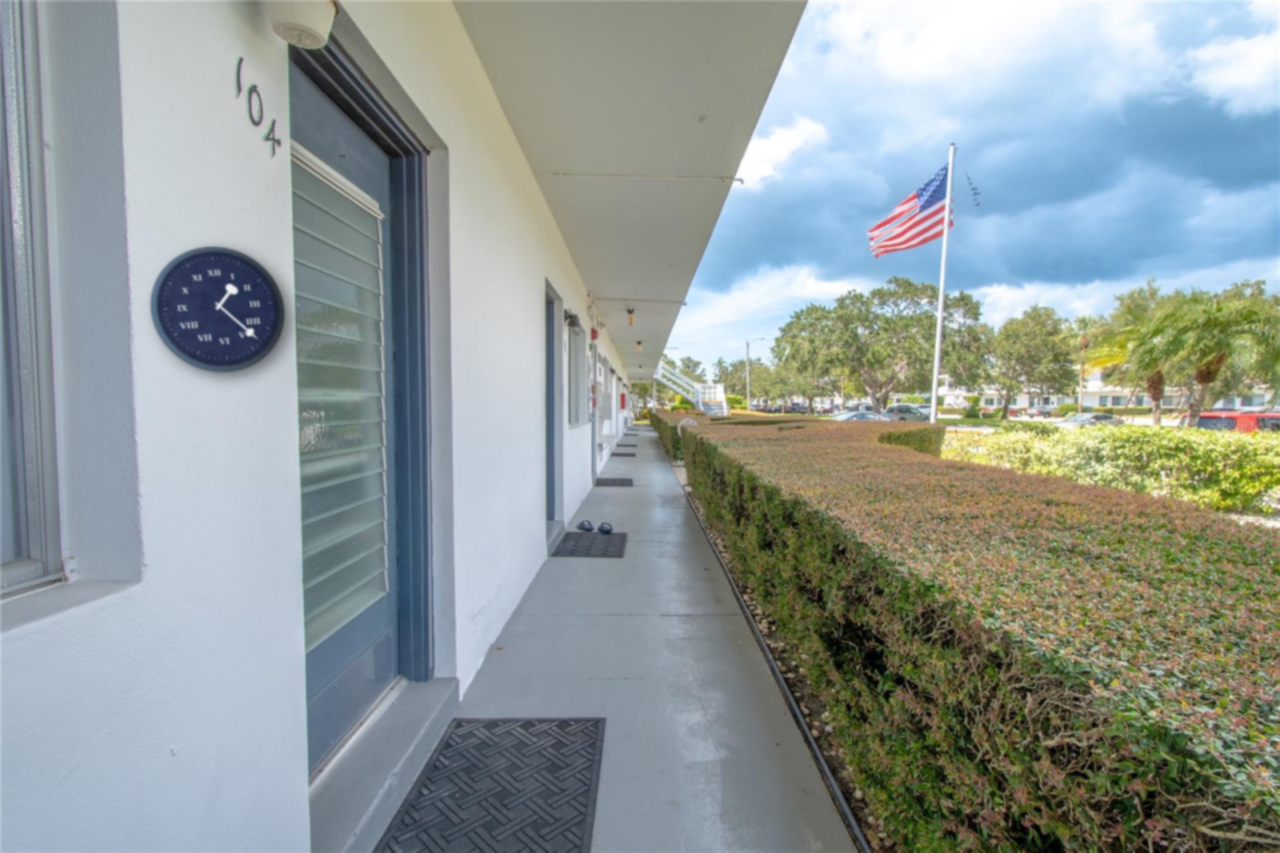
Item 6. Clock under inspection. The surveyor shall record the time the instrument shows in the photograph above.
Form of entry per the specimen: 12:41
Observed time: 1:23
